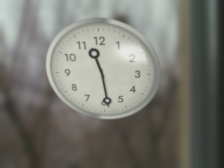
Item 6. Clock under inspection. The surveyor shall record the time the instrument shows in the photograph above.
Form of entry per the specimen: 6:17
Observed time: 11:29
